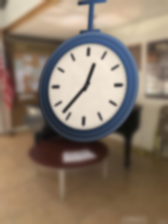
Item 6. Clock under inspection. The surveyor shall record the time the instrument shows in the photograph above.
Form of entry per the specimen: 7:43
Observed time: 12:37
